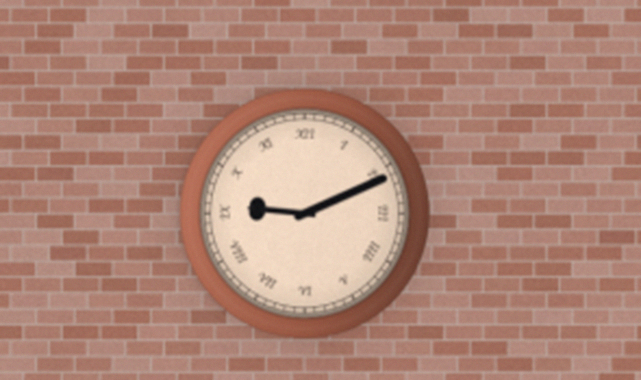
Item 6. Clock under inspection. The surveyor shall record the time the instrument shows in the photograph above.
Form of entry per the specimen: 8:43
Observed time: 9:11
